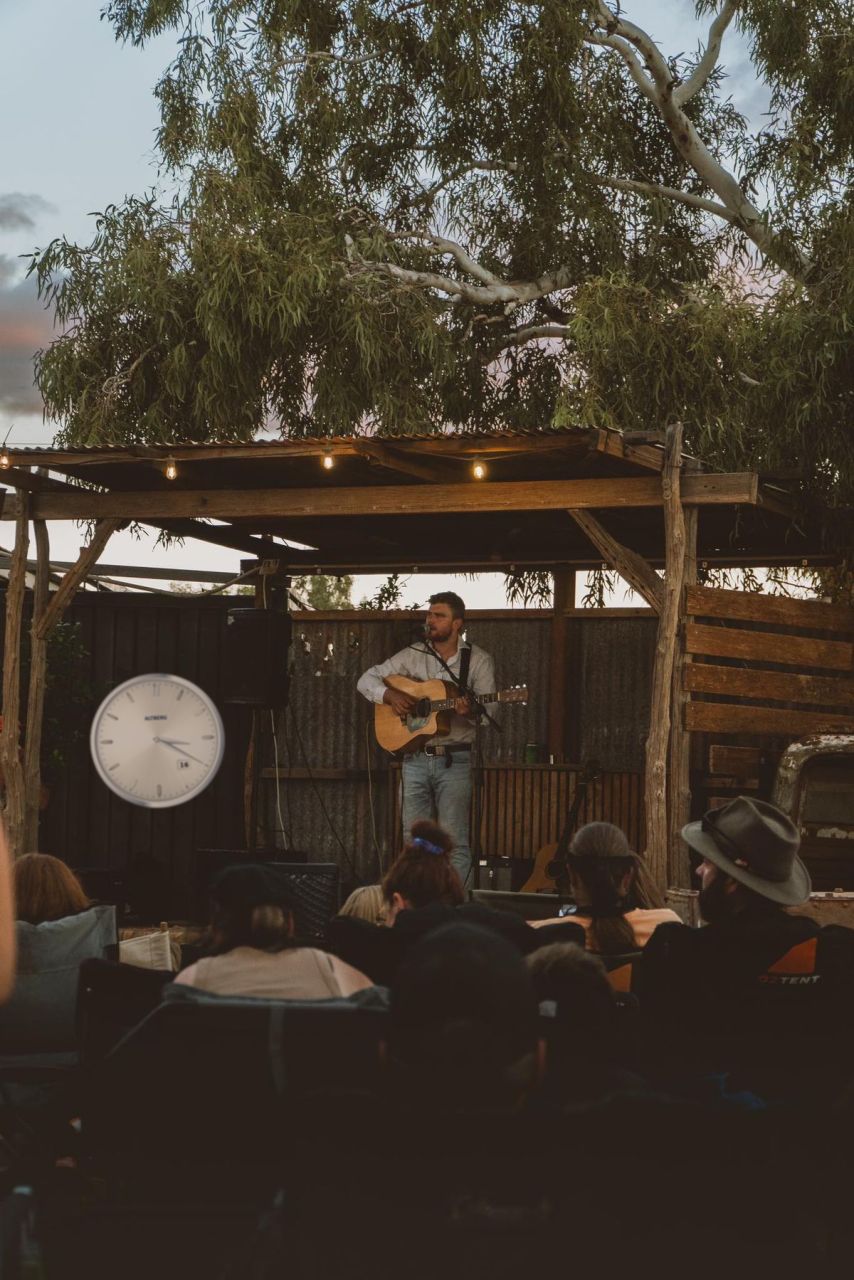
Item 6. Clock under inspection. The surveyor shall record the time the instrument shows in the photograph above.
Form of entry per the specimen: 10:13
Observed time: 3:20
